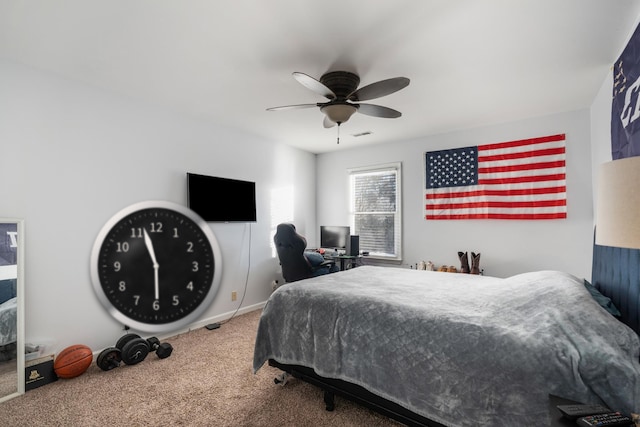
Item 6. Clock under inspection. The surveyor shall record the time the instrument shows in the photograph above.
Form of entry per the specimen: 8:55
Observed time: 5:57
